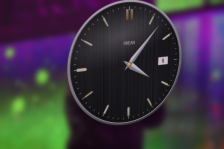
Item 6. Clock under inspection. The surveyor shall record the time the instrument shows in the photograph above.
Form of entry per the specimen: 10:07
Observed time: 4:07
